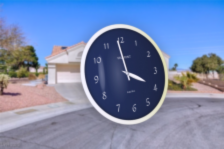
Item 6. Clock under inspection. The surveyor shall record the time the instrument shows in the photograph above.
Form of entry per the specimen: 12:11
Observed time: 3:59
